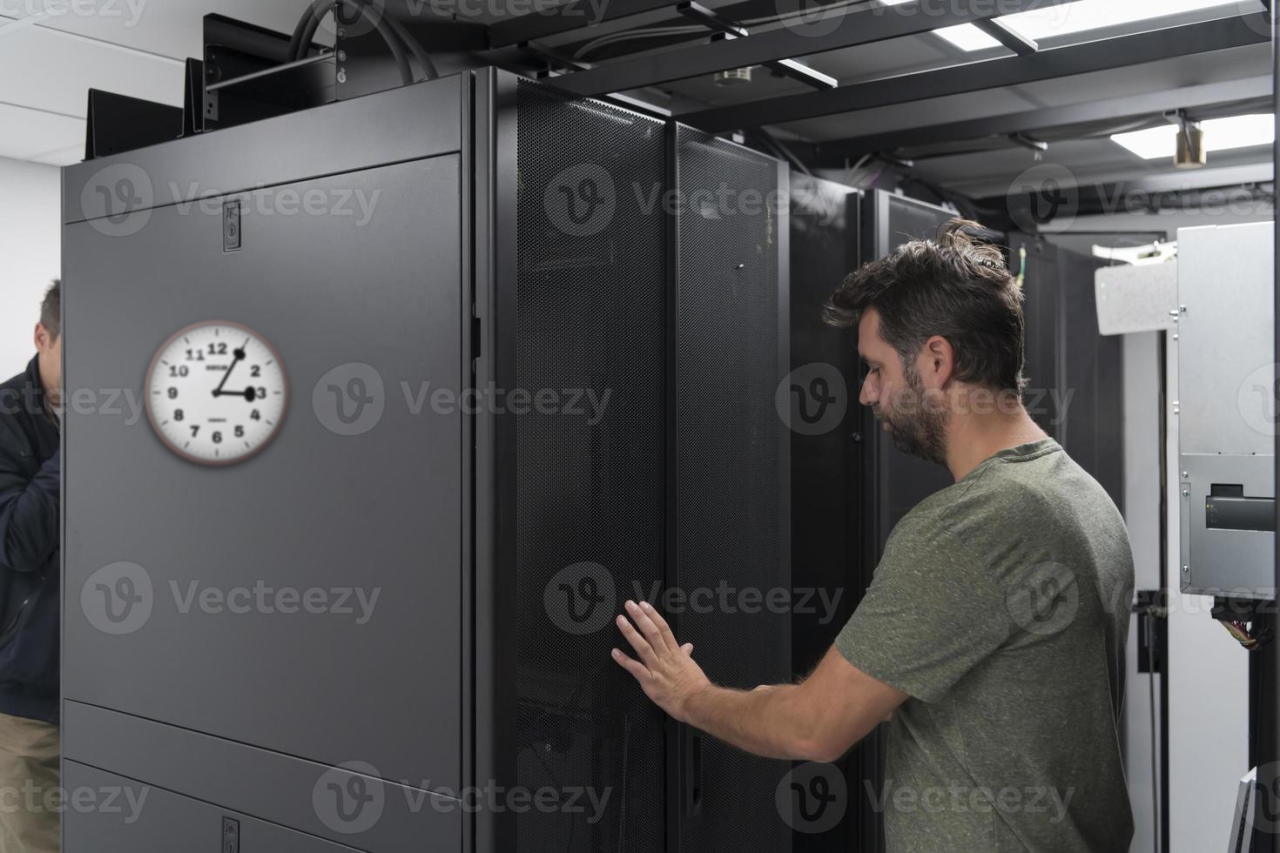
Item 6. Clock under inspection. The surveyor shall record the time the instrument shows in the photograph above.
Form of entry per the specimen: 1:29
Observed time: 3:05
